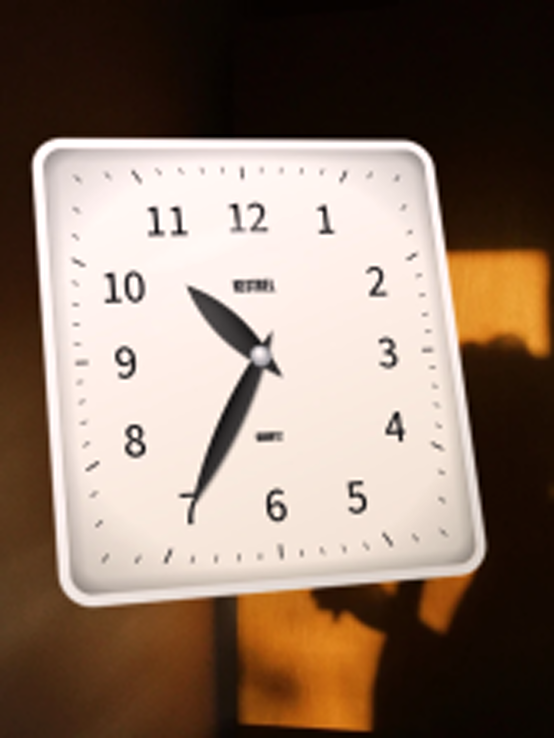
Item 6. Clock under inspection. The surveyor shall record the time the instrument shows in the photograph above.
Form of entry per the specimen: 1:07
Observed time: 10:35
